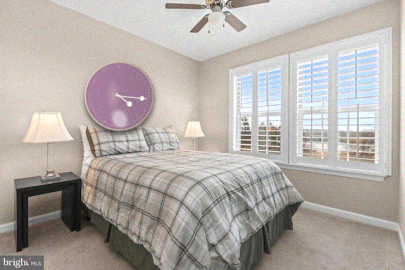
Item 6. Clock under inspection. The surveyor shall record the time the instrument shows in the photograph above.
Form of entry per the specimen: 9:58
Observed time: 4:16
